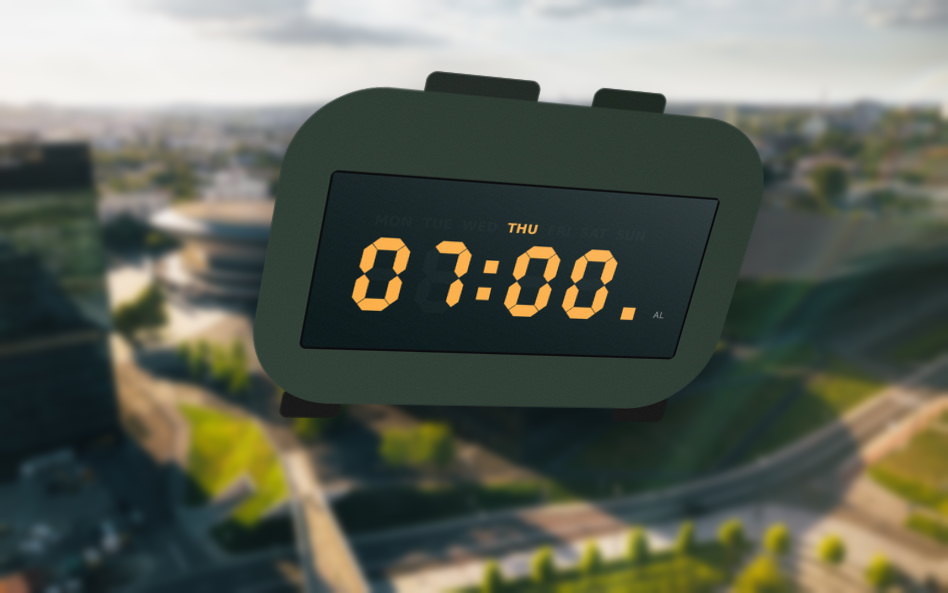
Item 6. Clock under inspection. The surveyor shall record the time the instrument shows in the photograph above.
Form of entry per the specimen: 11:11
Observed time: 7:00
